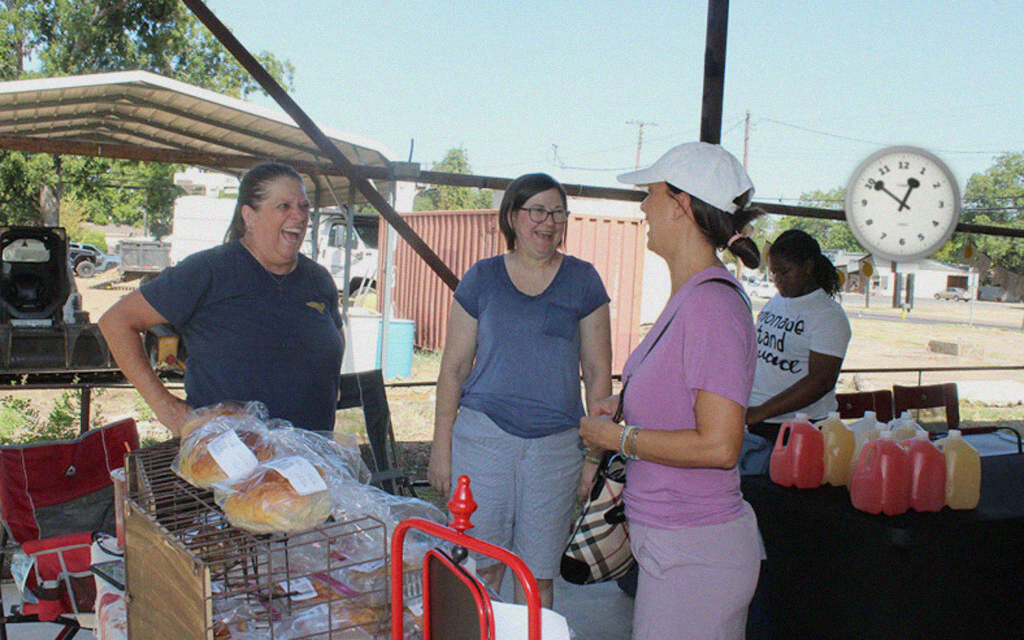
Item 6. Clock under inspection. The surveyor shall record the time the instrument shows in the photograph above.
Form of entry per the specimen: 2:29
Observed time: 12:51
